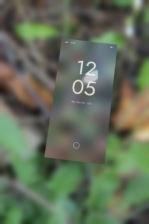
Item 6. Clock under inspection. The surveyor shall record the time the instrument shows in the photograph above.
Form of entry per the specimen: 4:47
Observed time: 12:05
